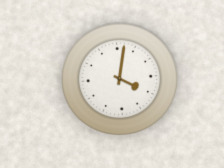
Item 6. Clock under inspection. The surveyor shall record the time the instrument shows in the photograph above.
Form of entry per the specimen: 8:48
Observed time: 4:02
